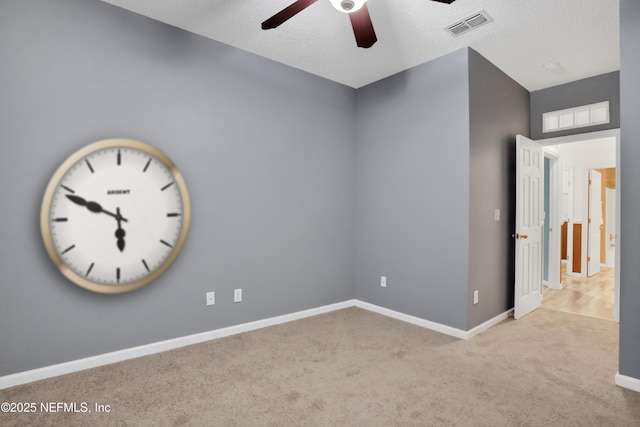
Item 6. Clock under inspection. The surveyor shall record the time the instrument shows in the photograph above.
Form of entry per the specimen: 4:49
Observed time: 5:49
